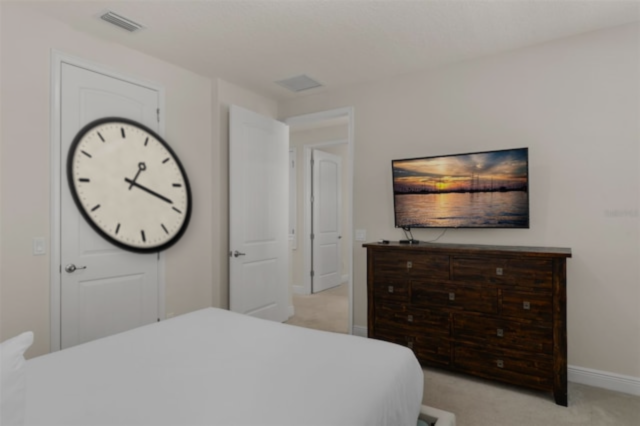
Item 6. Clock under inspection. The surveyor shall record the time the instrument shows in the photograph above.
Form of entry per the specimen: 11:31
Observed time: 1:19
